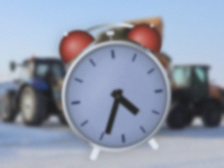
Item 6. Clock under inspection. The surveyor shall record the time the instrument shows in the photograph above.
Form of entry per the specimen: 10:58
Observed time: 4:34
